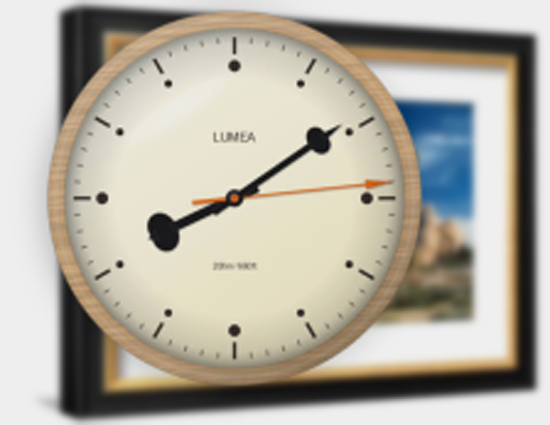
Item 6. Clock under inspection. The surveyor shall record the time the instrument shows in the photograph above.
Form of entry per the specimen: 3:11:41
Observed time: 8:09:14
